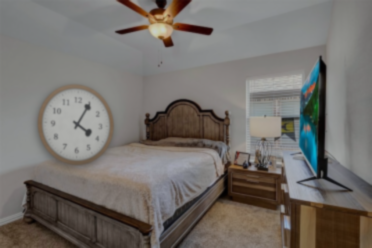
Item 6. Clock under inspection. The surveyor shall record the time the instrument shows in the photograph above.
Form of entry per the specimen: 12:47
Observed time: 4:05
